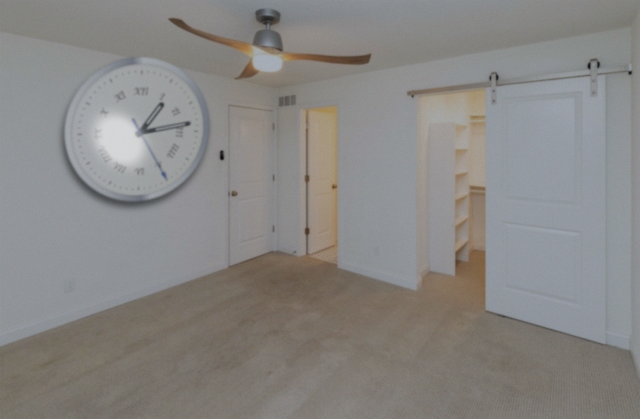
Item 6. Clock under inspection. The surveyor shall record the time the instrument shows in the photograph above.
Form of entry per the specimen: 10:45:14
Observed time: 1:13:25
